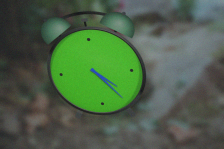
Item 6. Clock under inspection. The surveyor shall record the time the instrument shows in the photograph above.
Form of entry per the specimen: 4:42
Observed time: 4:24
